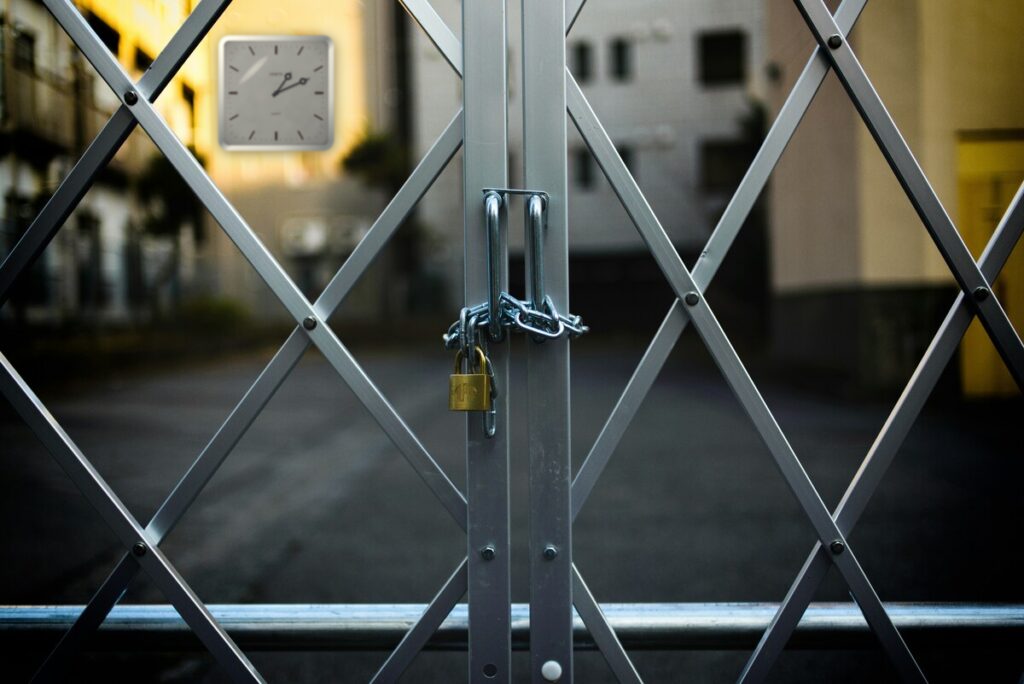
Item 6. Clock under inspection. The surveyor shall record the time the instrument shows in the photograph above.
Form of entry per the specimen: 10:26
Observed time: 1:11
